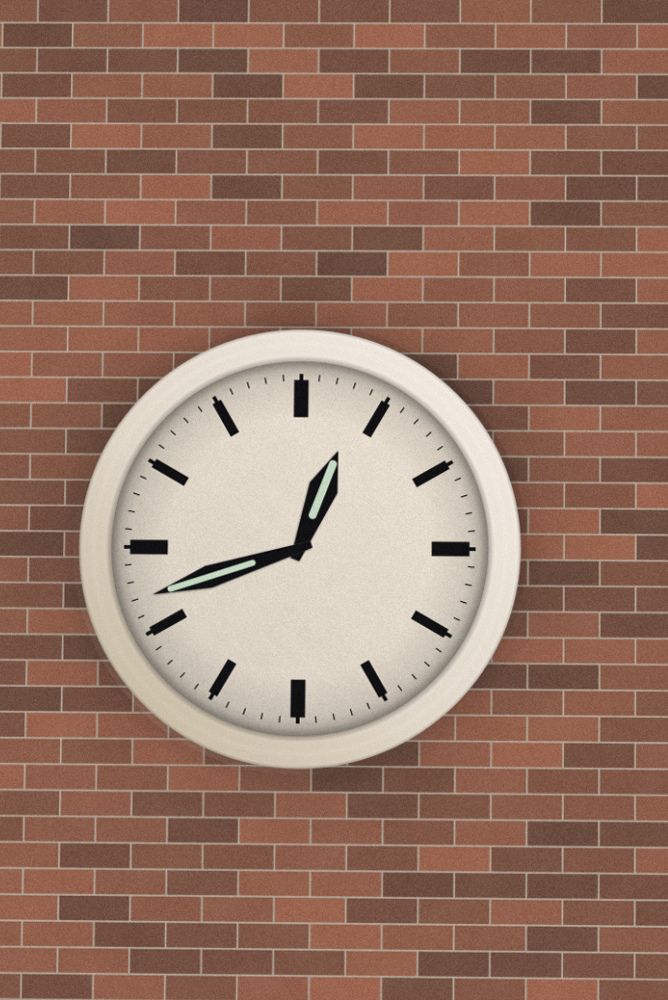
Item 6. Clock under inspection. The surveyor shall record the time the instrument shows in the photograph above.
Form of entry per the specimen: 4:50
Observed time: 12:42
